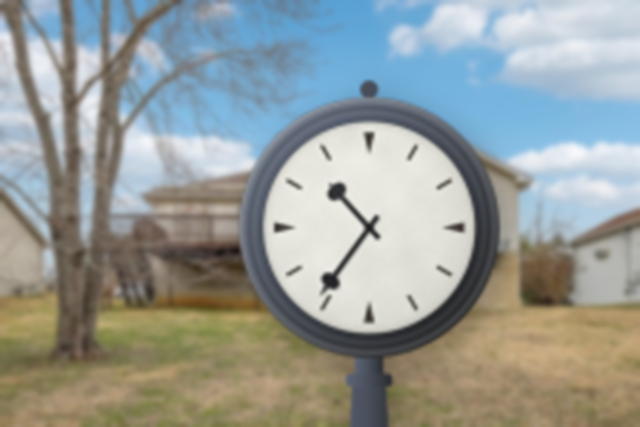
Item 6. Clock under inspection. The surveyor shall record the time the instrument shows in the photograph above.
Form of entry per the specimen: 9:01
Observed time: 10:36
